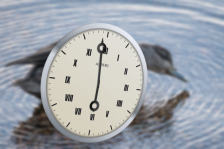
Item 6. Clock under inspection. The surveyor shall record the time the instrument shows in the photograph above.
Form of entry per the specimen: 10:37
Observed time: 5:59
